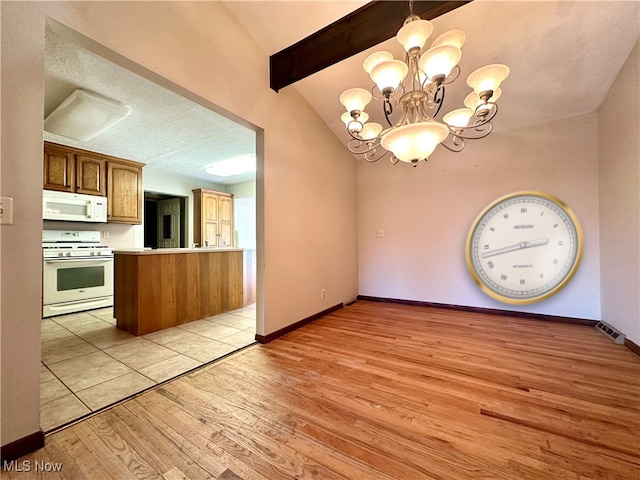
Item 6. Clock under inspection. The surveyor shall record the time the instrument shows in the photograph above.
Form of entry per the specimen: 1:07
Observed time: 2:43
